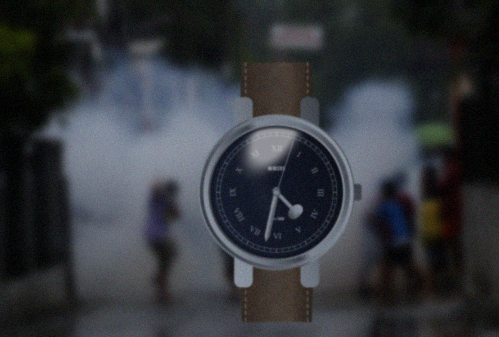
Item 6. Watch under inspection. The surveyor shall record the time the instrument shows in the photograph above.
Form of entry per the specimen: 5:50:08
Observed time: 4:32:03
